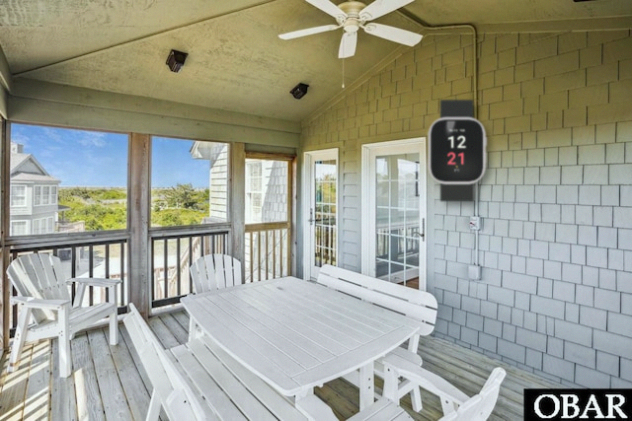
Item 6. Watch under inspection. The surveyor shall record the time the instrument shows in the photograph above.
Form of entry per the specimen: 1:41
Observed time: 12:21
